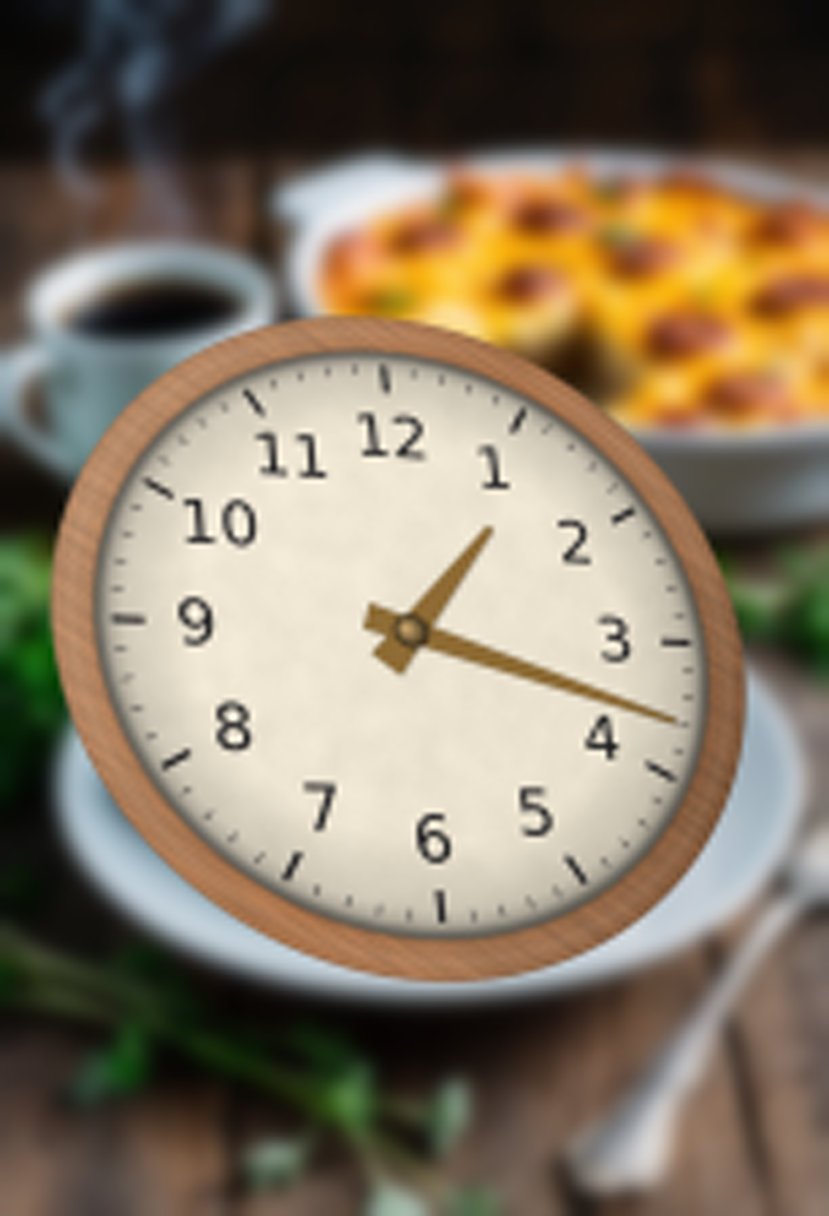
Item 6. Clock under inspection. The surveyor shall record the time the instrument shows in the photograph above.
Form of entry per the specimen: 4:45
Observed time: 1:18
